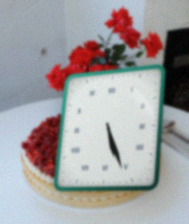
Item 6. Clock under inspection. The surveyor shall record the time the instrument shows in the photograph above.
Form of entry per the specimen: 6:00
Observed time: 5:26
